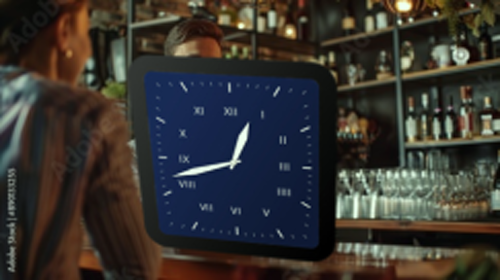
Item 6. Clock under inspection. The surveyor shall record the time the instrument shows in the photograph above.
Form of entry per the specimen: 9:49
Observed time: 12:42
